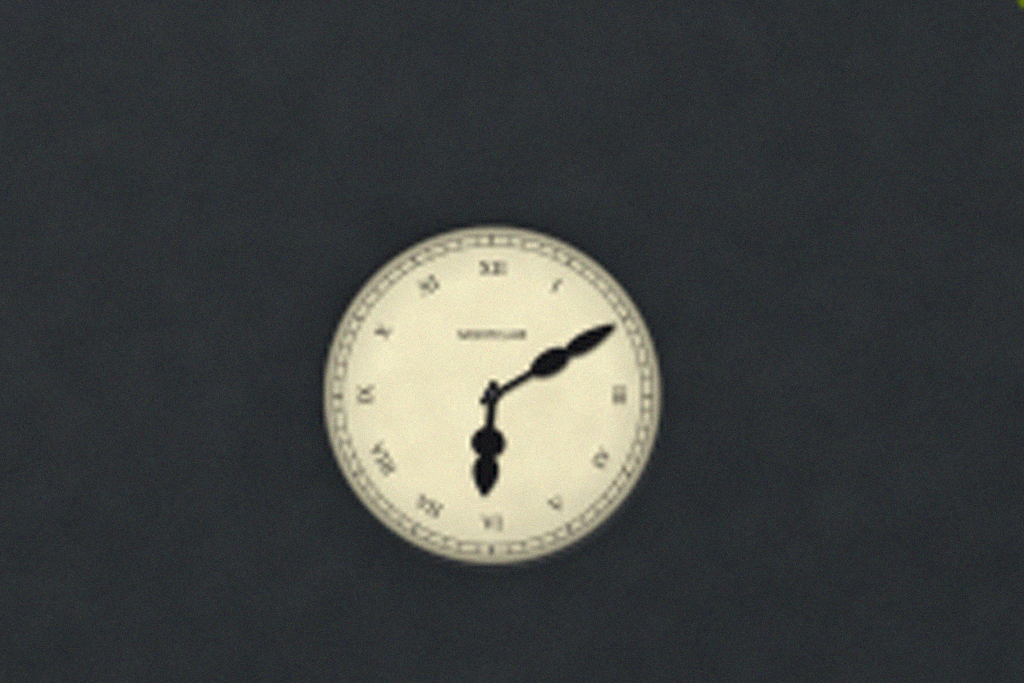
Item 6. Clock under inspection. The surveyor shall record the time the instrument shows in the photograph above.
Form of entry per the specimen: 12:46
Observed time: 6:10
